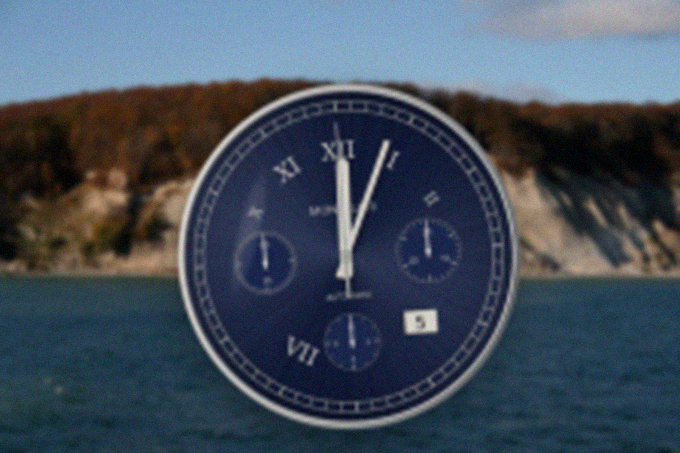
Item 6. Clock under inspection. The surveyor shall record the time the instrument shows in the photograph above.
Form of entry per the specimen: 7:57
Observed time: 12:04
